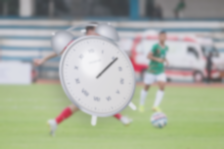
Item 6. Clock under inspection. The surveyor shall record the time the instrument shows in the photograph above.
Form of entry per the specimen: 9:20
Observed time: 2:11
